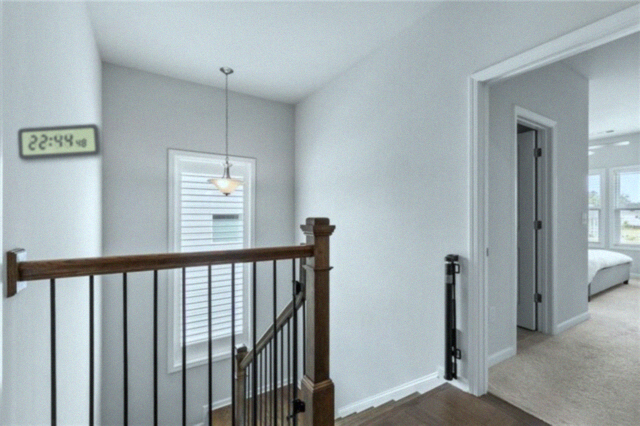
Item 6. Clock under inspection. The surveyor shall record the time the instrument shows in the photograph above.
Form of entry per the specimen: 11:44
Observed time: 22:44
